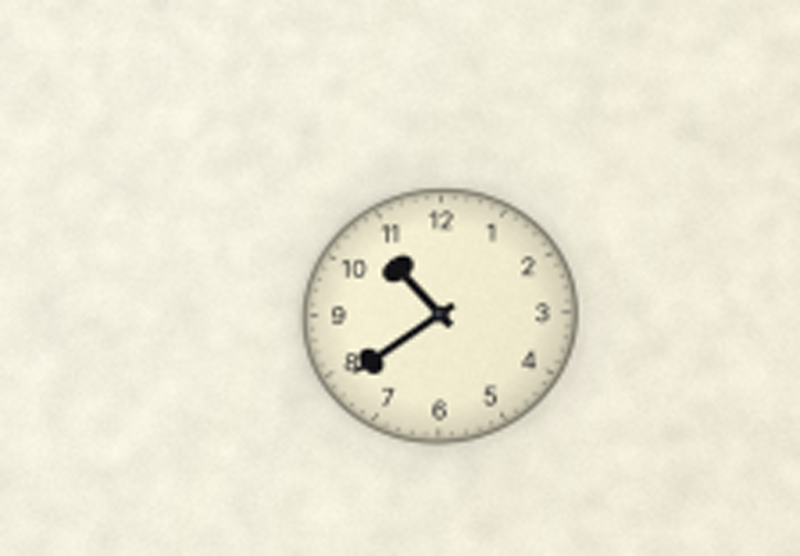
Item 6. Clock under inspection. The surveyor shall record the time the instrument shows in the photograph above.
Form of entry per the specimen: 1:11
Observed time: 10:39
